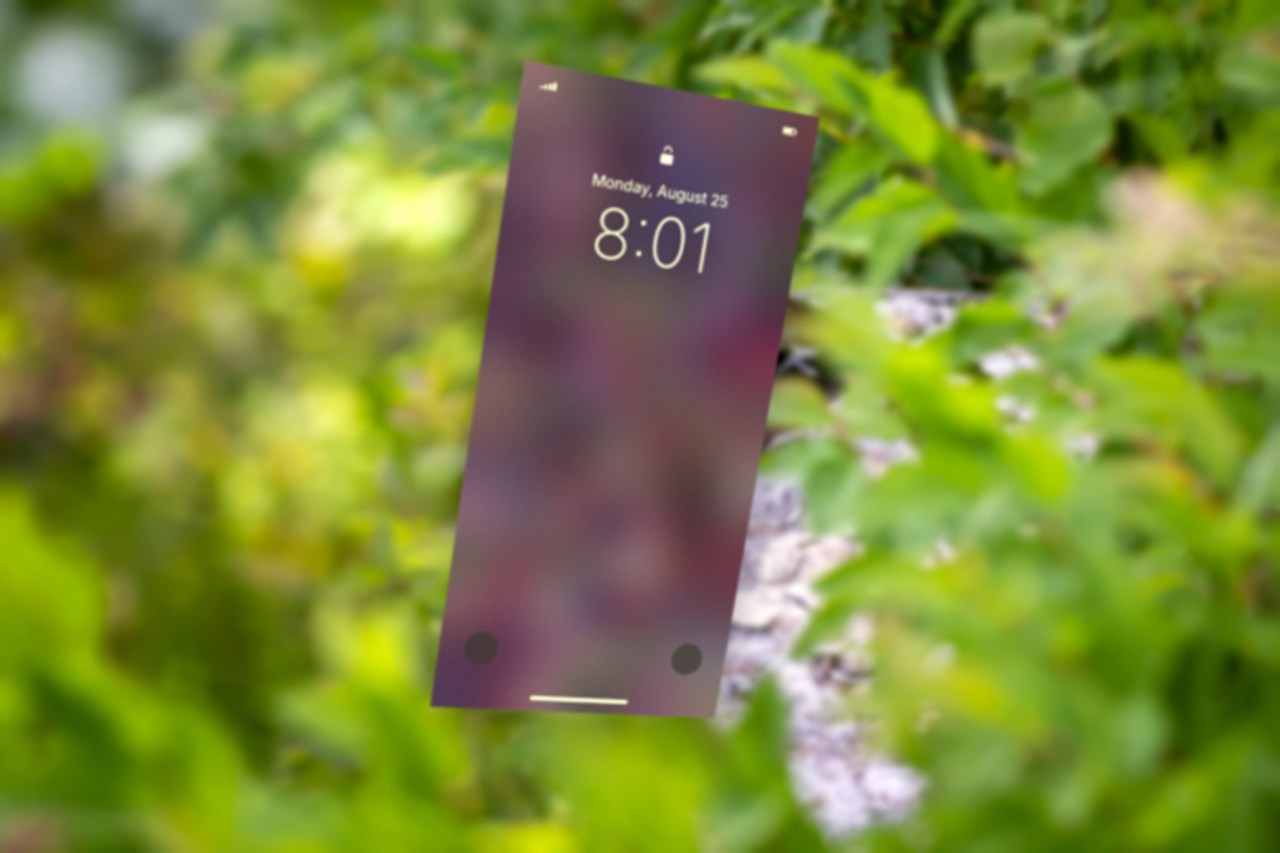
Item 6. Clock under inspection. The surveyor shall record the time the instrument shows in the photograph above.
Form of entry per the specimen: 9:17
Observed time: 8:01
